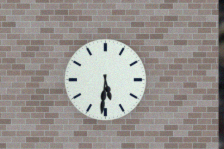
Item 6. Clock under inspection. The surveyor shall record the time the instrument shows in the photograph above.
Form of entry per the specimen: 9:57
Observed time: 5:31
